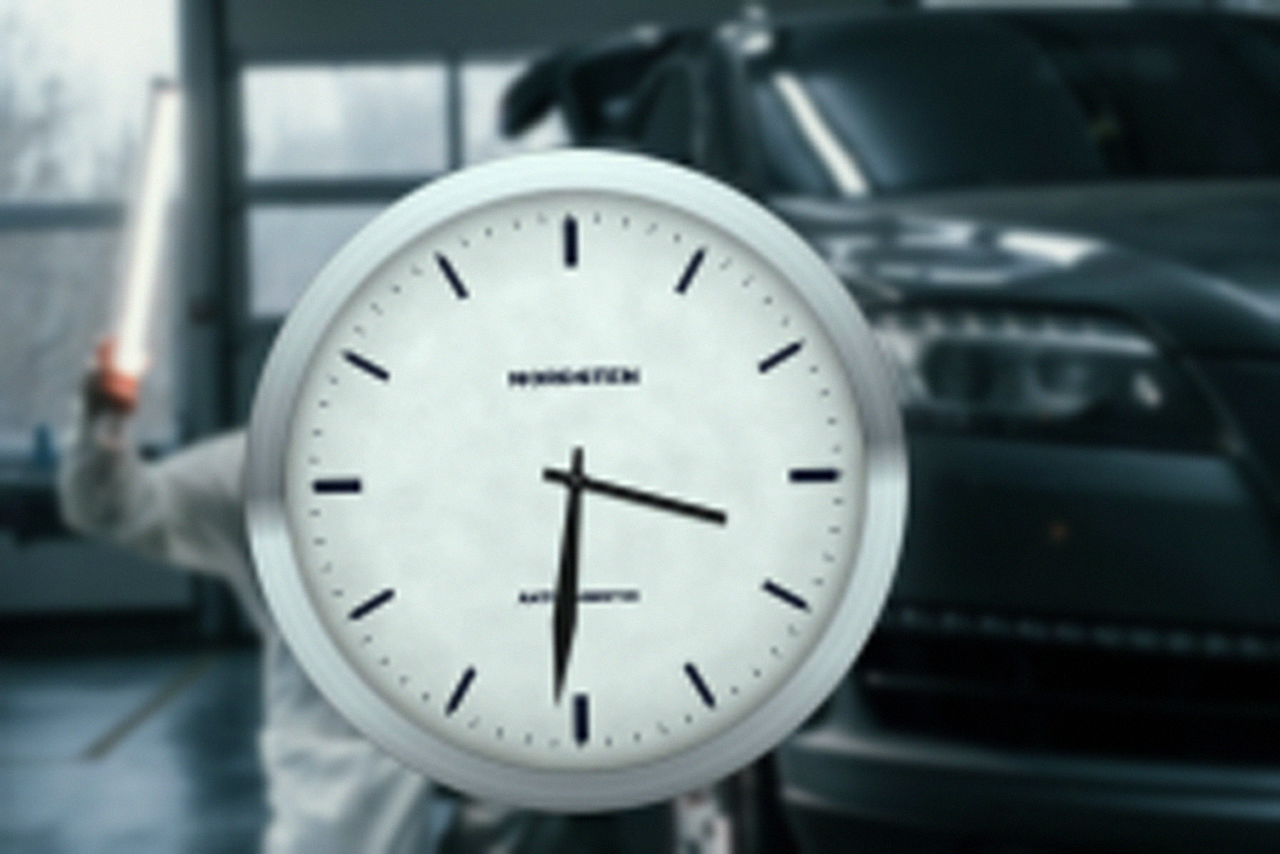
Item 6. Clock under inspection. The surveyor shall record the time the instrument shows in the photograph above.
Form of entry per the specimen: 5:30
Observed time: 3:31
